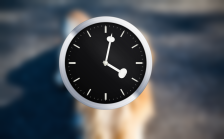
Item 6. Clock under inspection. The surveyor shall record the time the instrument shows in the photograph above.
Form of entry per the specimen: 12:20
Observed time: 4:02
